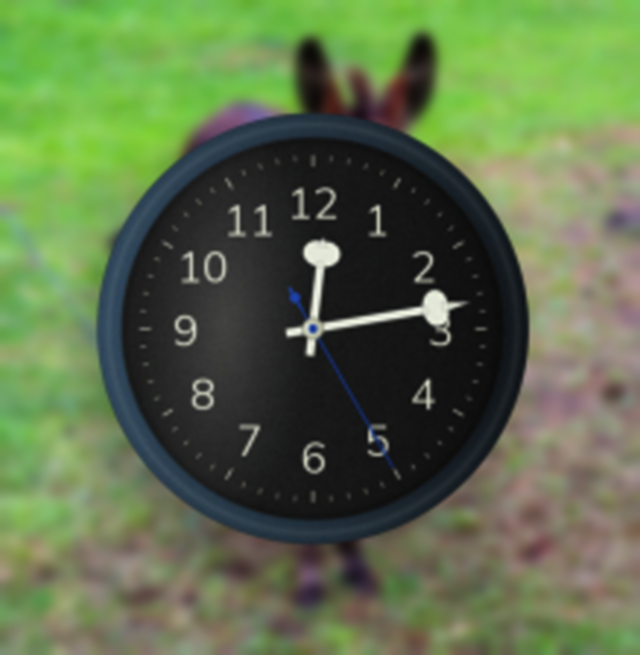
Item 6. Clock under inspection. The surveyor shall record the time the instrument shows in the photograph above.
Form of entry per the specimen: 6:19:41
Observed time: 12:13:25
